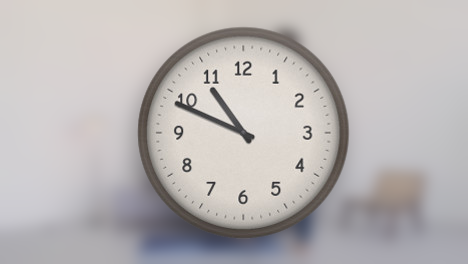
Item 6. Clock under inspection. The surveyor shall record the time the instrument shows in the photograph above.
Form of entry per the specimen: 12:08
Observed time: 10:49
